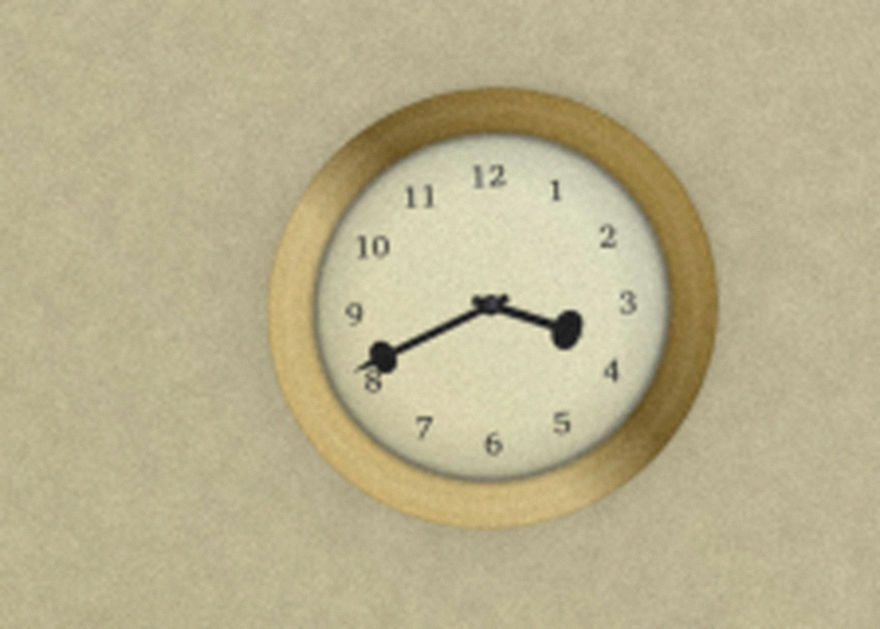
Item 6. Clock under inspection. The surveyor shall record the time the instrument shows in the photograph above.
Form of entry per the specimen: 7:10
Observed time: 3:41
